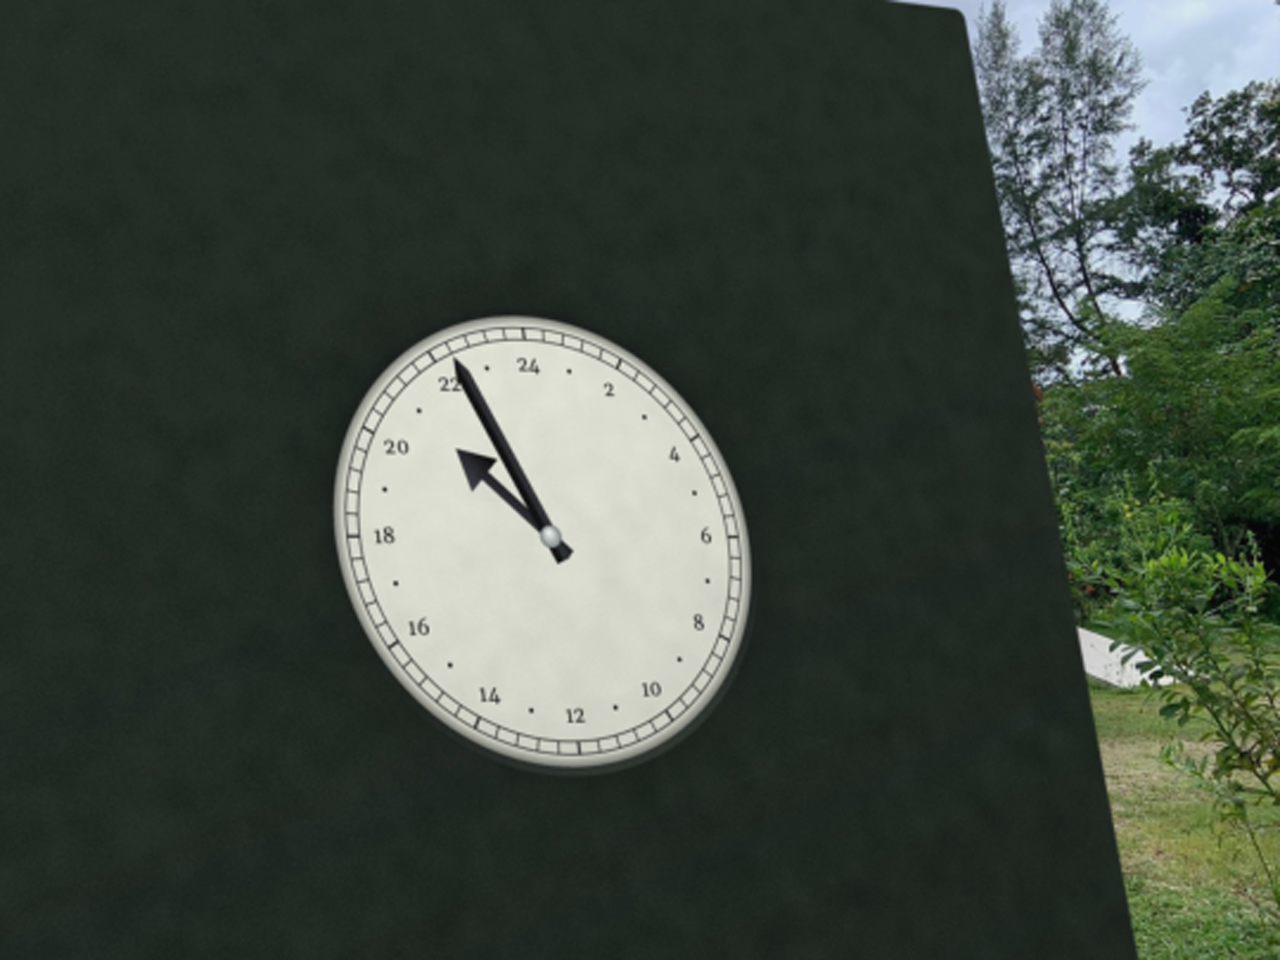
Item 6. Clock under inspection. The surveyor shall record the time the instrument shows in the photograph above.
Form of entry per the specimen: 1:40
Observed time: 20:56
